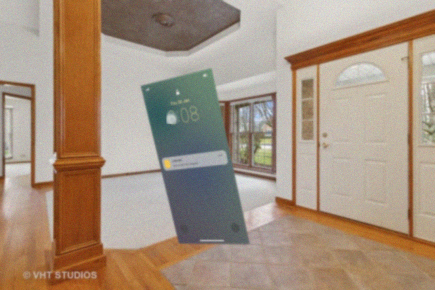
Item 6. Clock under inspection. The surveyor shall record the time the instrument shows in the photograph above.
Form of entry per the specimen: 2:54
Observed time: 6:08
